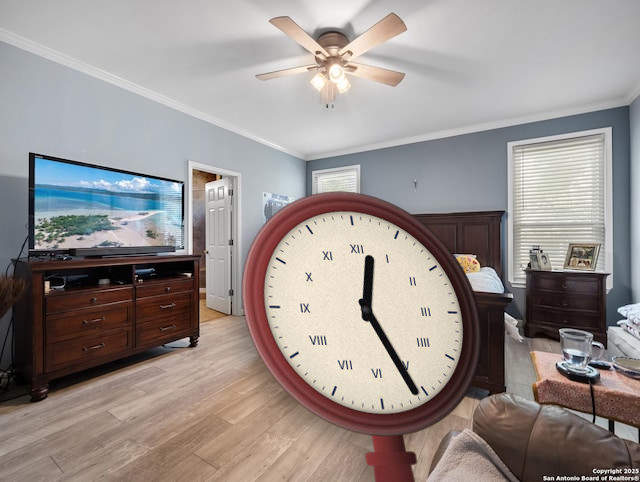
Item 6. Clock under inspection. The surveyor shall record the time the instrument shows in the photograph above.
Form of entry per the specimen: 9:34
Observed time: 12:26
